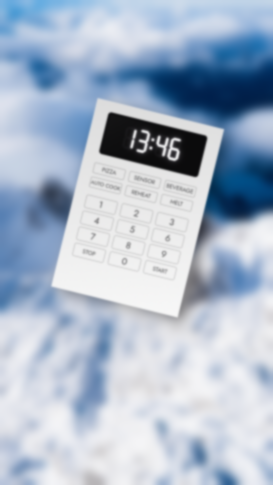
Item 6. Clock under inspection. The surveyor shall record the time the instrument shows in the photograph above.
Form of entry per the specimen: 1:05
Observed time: 13:46
